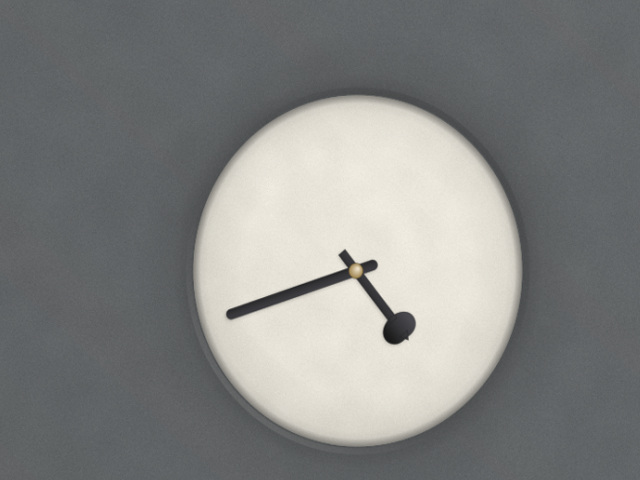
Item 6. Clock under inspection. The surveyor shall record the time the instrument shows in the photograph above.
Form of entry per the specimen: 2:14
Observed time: 4:42
